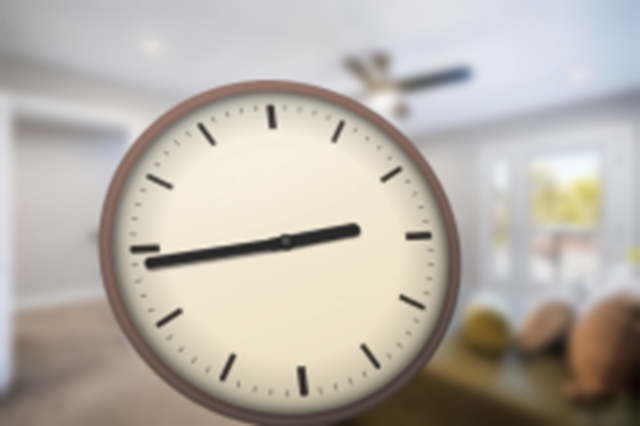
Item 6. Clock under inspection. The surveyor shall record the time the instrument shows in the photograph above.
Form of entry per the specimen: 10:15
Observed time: 2:44
